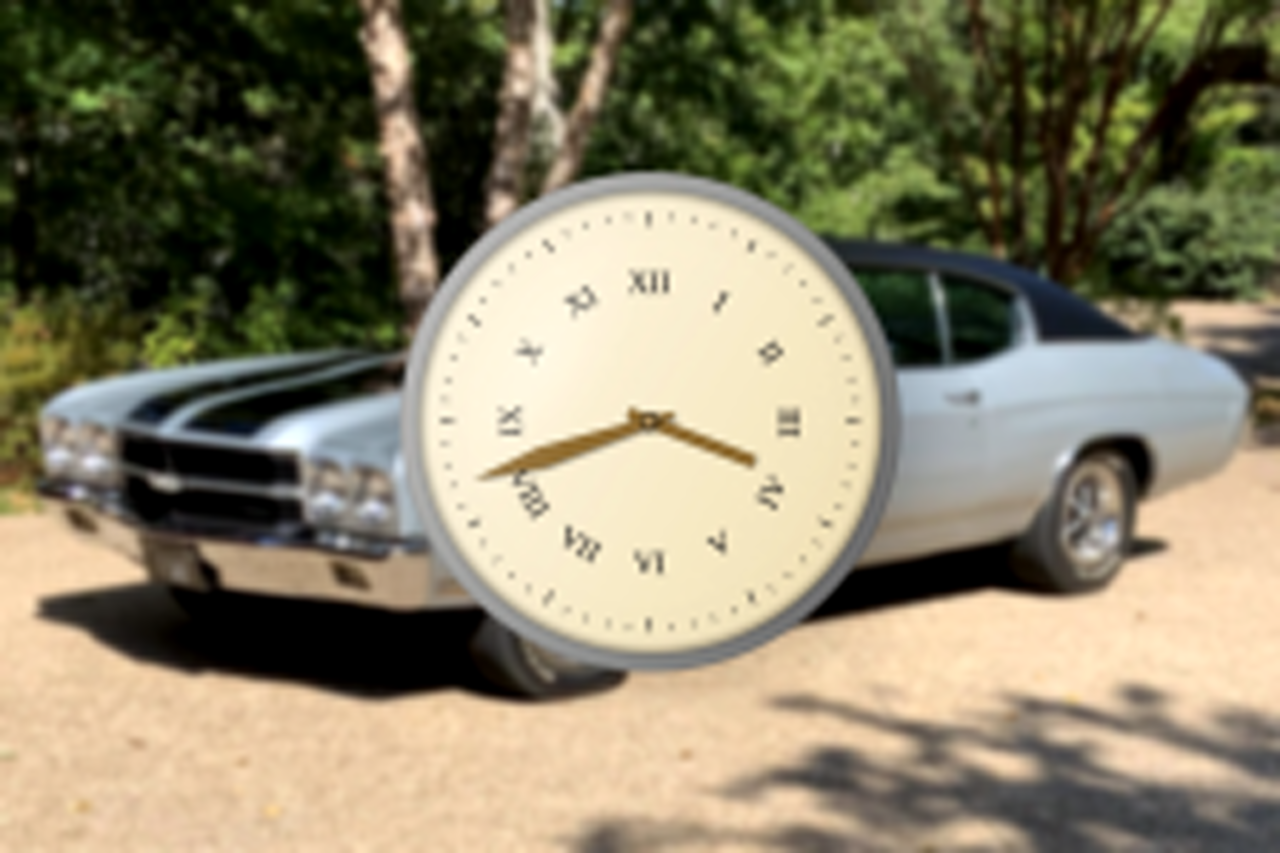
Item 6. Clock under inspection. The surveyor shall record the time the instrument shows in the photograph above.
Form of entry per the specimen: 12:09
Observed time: 3:42
